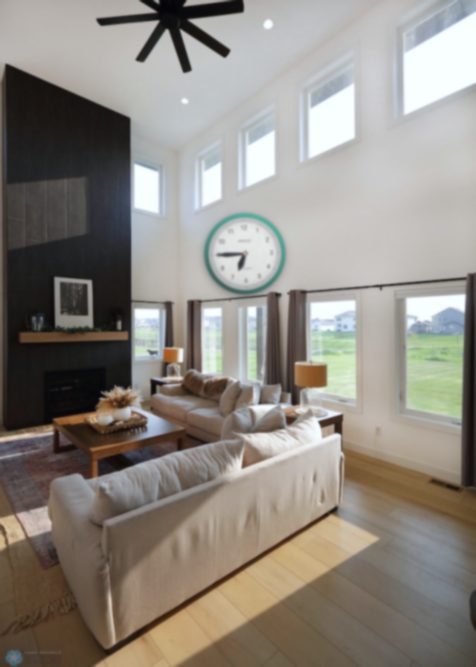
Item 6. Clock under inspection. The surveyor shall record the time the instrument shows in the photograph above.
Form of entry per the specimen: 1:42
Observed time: 6:45
